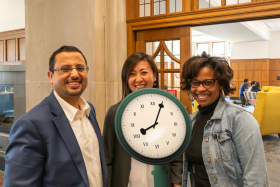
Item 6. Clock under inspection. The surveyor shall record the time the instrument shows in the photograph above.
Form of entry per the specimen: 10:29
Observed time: 8:04
